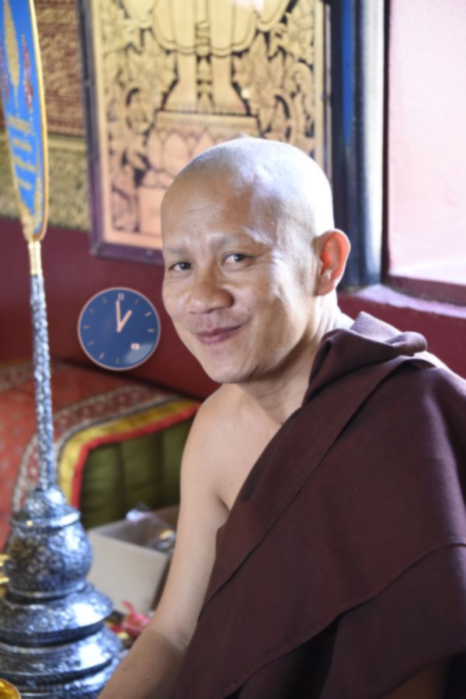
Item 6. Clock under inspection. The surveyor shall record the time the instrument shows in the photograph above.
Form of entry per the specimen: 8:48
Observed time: 12:59
